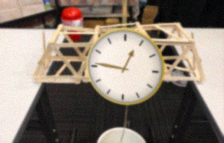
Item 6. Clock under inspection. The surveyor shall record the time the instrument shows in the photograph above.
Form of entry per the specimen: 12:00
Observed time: 12:46
